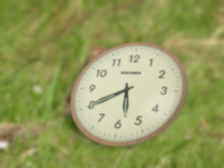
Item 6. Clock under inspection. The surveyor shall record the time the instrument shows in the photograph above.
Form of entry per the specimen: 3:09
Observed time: 5:40
